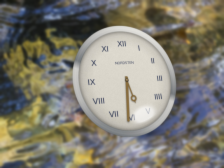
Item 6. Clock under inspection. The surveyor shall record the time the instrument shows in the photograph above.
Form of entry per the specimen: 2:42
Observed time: 5:31
